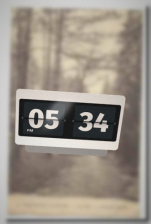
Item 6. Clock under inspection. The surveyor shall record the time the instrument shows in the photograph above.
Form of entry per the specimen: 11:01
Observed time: 5:34
